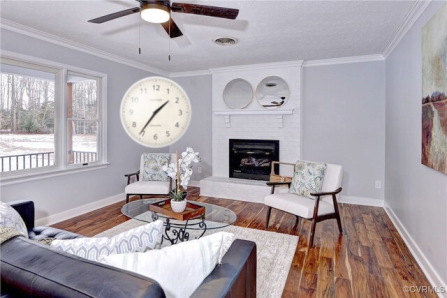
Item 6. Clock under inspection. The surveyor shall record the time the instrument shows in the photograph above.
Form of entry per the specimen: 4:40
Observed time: 1:36
